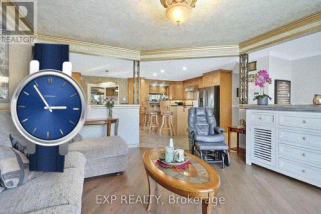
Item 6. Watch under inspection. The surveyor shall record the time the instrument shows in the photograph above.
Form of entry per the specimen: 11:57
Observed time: 2:54
